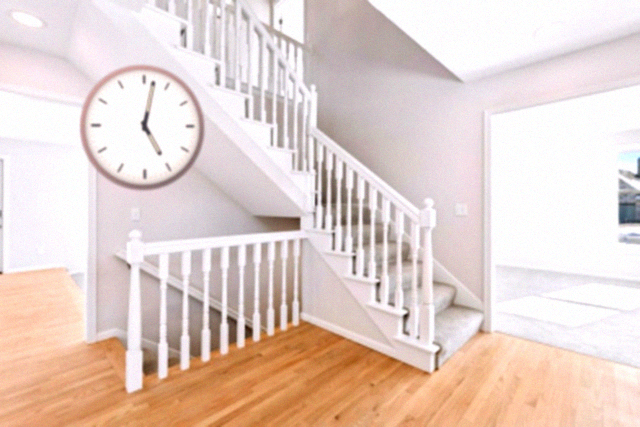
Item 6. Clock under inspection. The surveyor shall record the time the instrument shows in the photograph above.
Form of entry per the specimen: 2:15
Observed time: 5:02
